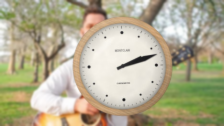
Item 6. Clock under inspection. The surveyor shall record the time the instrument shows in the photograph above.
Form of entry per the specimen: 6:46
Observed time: 2:12
